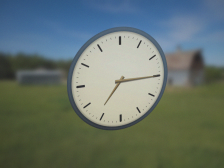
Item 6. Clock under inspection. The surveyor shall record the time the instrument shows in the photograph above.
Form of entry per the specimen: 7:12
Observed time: 7:15
